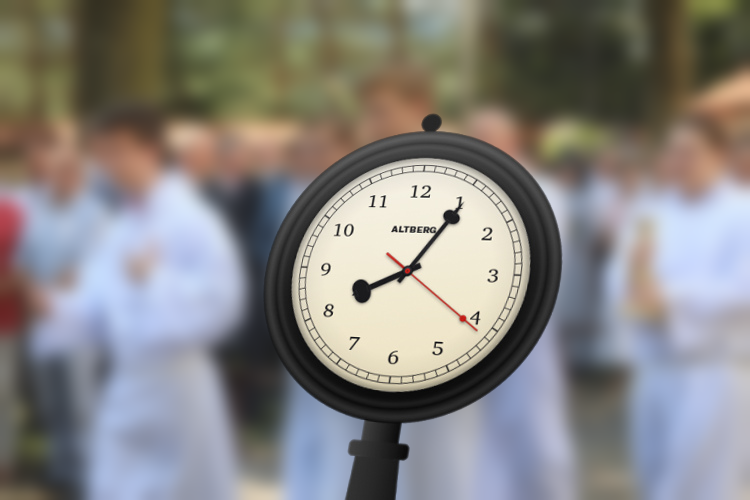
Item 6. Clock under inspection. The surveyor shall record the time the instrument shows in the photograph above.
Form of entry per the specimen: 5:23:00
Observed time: 8:05:21
